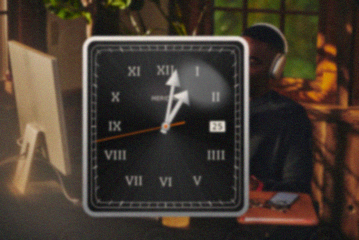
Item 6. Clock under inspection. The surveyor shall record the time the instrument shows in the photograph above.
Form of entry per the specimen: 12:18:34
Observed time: 1:01:43
